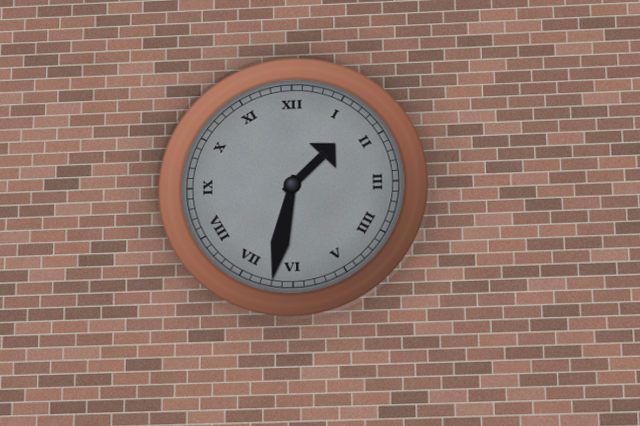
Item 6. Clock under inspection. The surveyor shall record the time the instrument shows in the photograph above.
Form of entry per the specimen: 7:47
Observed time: 1:32
